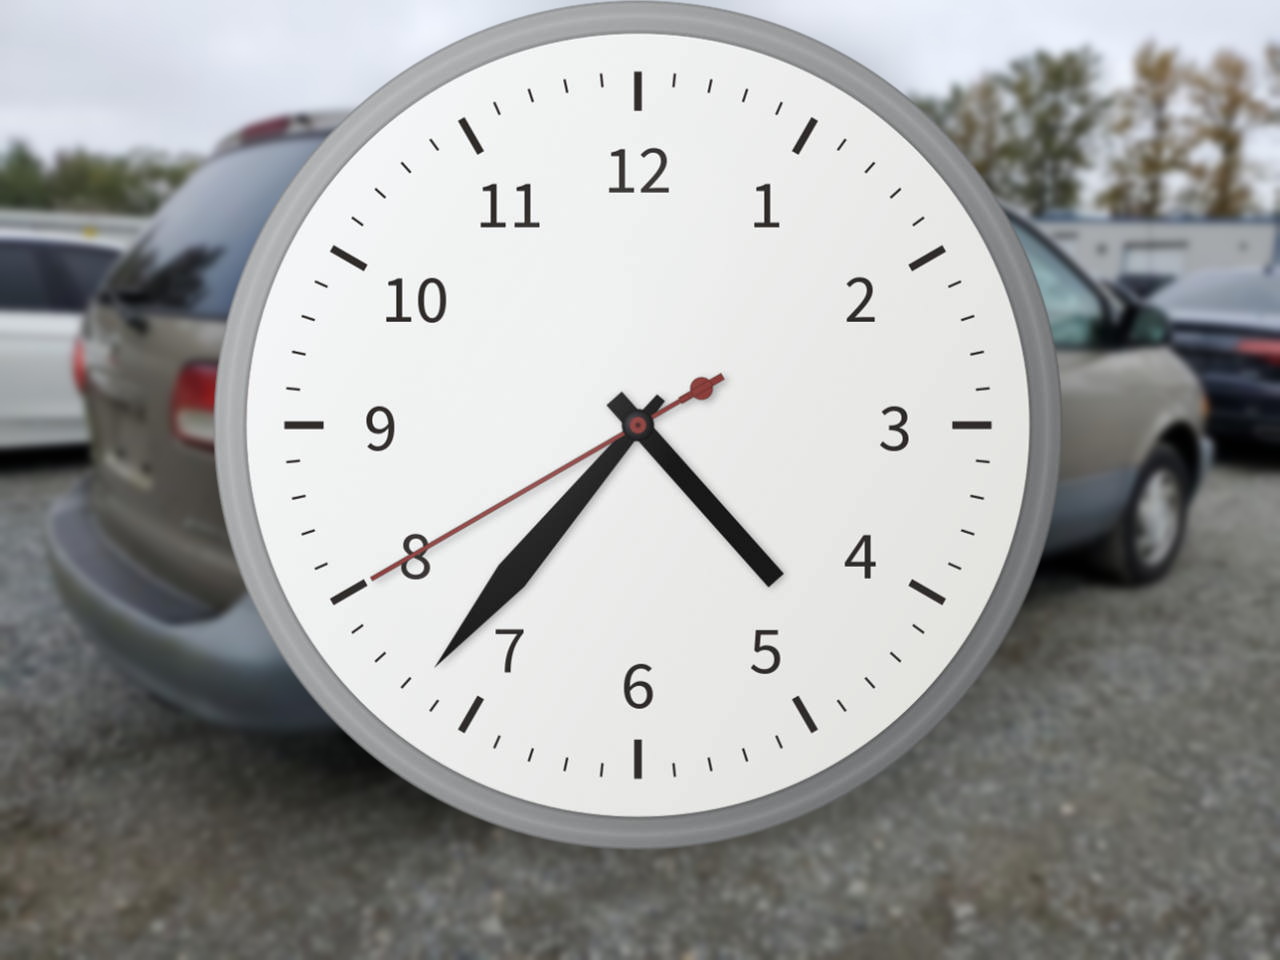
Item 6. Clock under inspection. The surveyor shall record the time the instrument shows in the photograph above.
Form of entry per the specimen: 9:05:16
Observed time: 4:36:40
